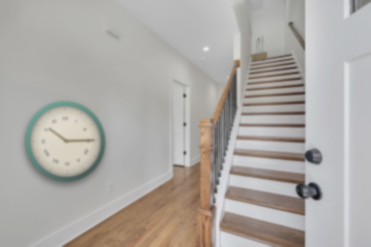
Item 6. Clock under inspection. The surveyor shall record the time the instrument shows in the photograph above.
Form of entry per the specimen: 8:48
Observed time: 10:15
